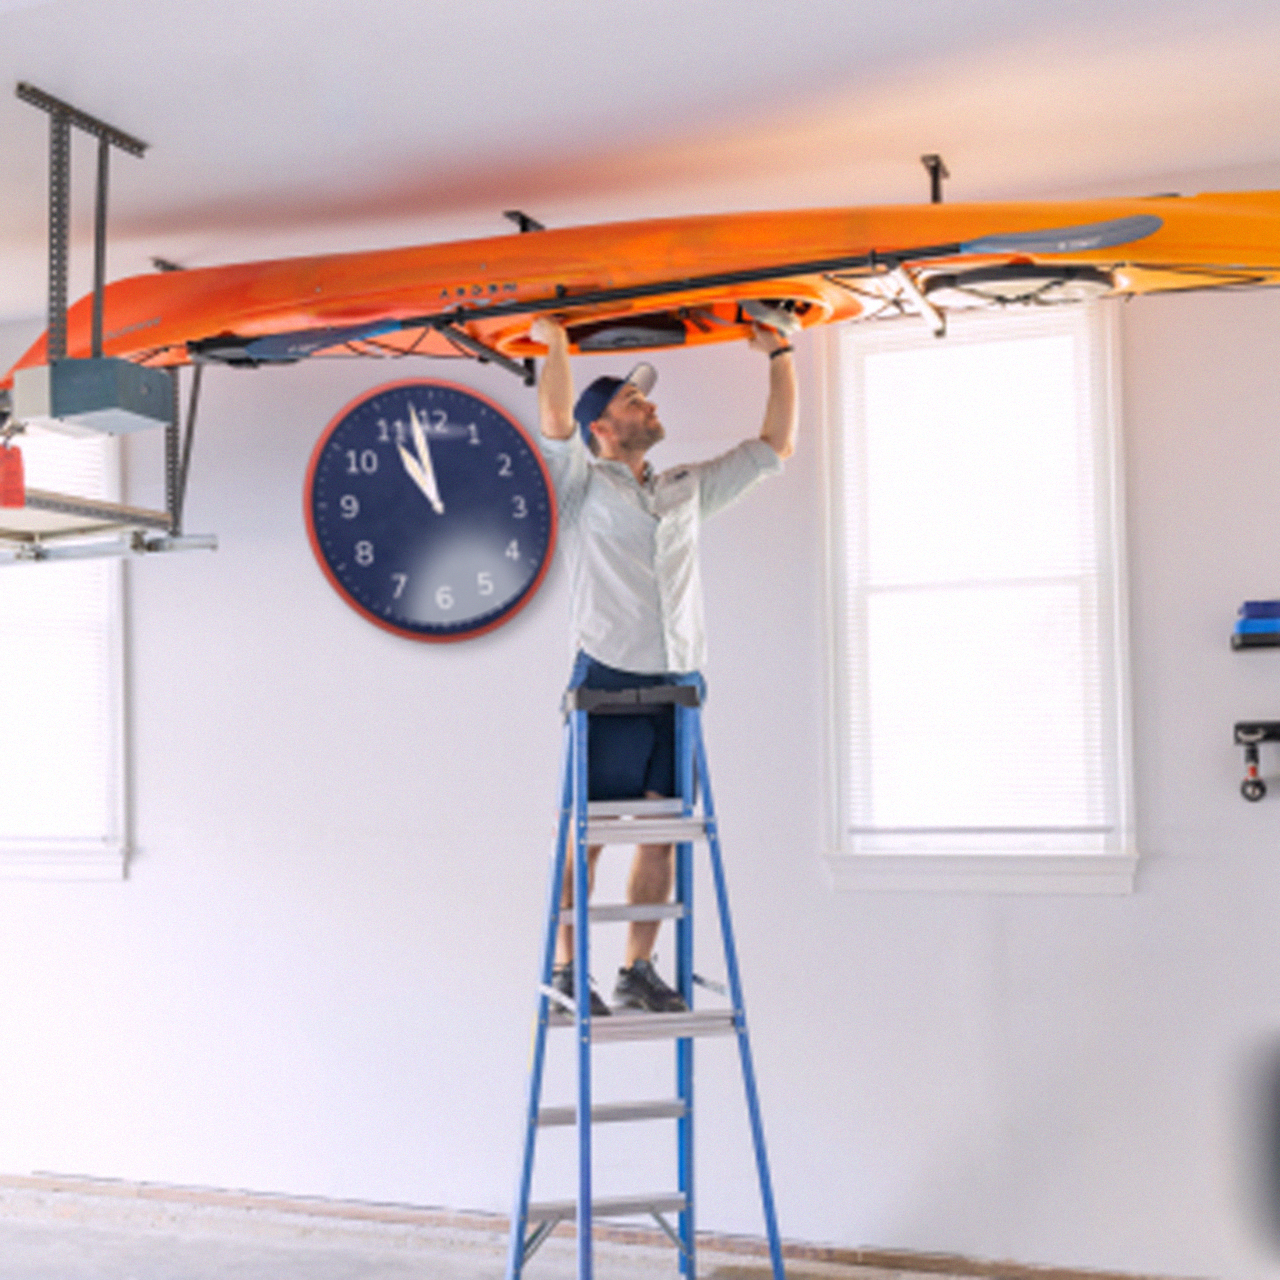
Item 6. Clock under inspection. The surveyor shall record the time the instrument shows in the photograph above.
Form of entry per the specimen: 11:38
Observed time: 10:58
